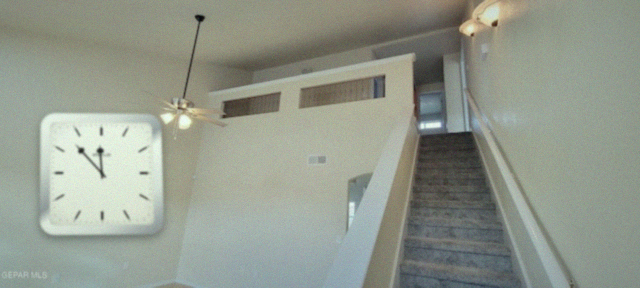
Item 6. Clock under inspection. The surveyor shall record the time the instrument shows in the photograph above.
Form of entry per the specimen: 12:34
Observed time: 11:53
